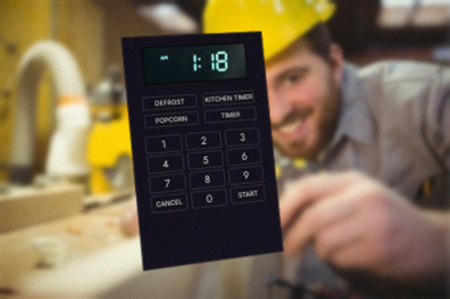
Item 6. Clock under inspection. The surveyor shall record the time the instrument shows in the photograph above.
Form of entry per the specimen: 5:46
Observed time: 1:18
